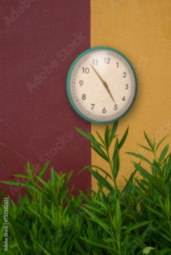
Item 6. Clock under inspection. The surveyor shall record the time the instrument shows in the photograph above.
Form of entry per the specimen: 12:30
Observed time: 4:53
